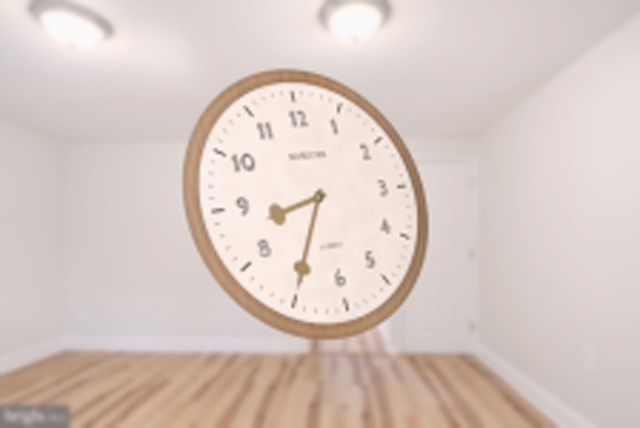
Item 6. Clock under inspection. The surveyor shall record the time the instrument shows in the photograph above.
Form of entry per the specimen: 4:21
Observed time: 8:35
